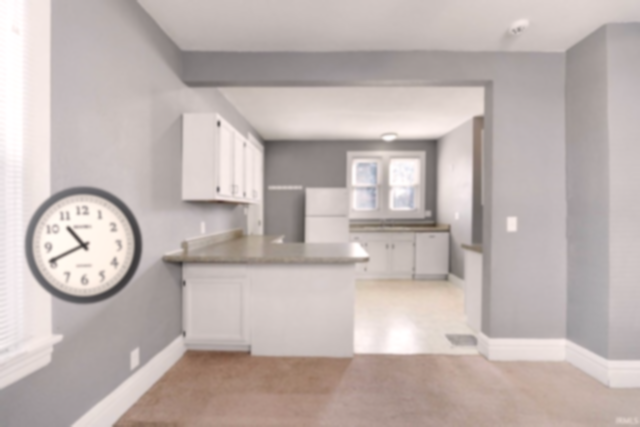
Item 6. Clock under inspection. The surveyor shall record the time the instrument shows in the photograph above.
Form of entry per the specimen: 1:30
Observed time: 10:41
